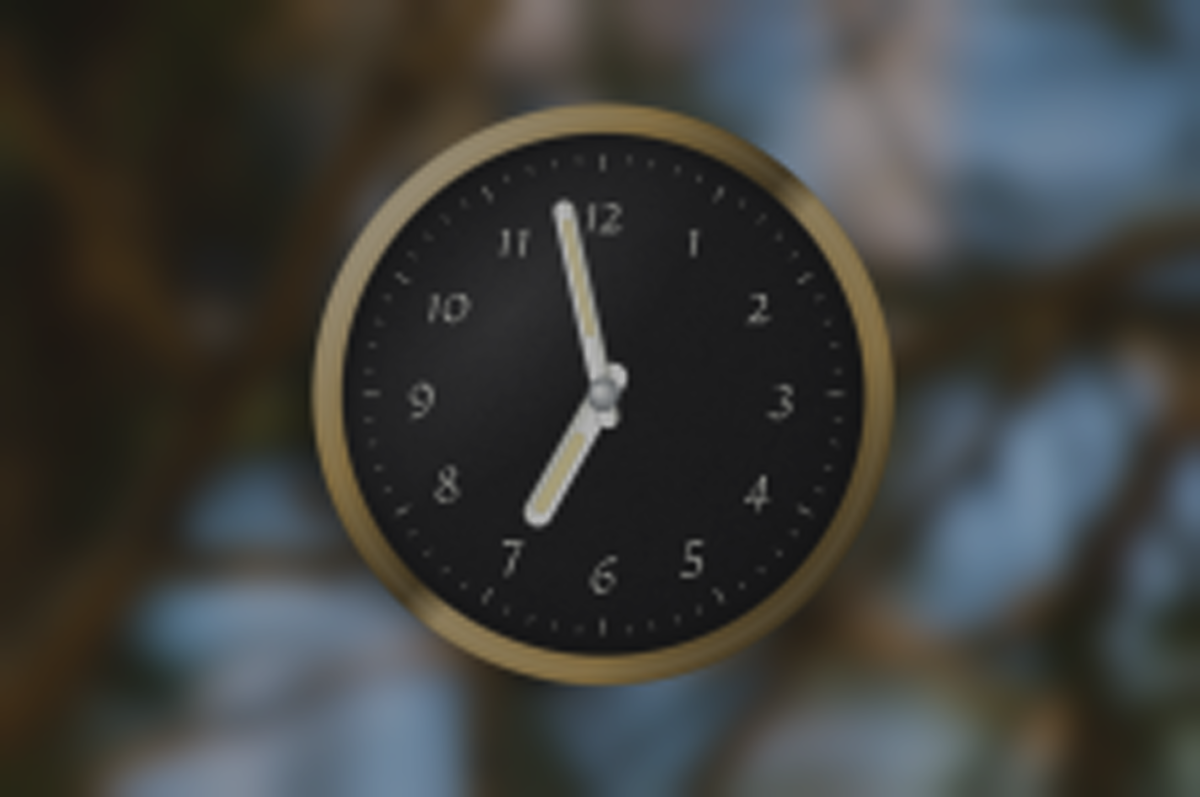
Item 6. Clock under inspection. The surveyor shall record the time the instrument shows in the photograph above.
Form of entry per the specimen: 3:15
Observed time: 6:58
